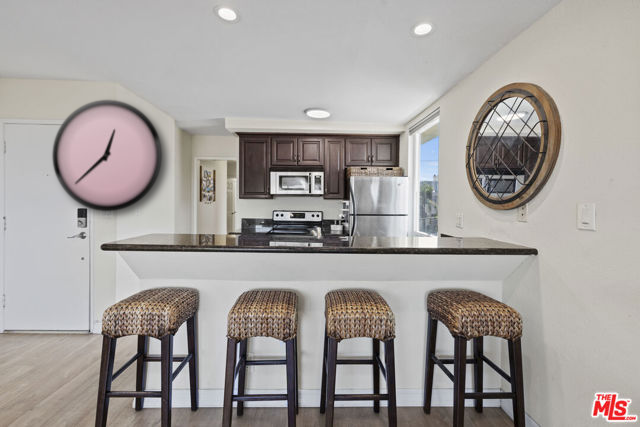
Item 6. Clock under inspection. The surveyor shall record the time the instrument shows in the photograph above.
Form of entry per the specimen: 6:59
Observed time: 12:38
